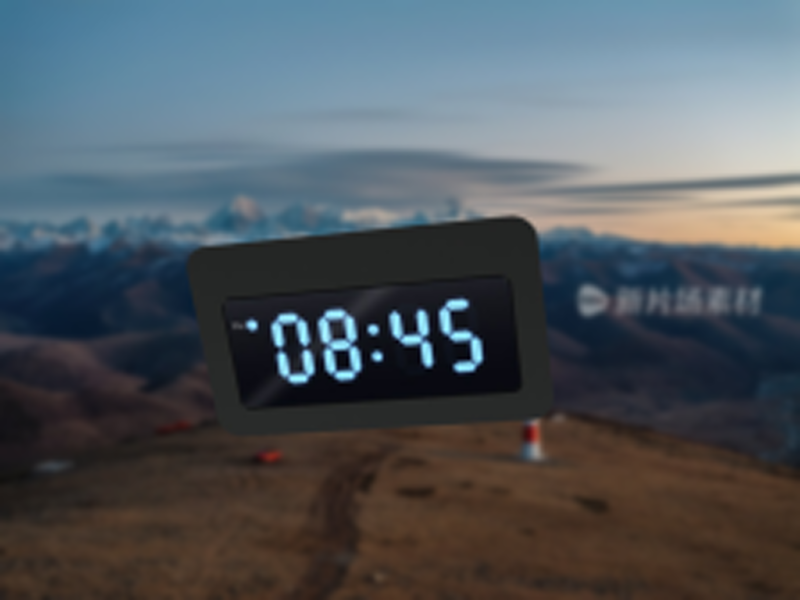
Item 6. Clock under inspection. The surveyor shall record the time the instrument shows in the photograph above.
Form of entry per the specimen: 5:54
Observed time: 8:45
